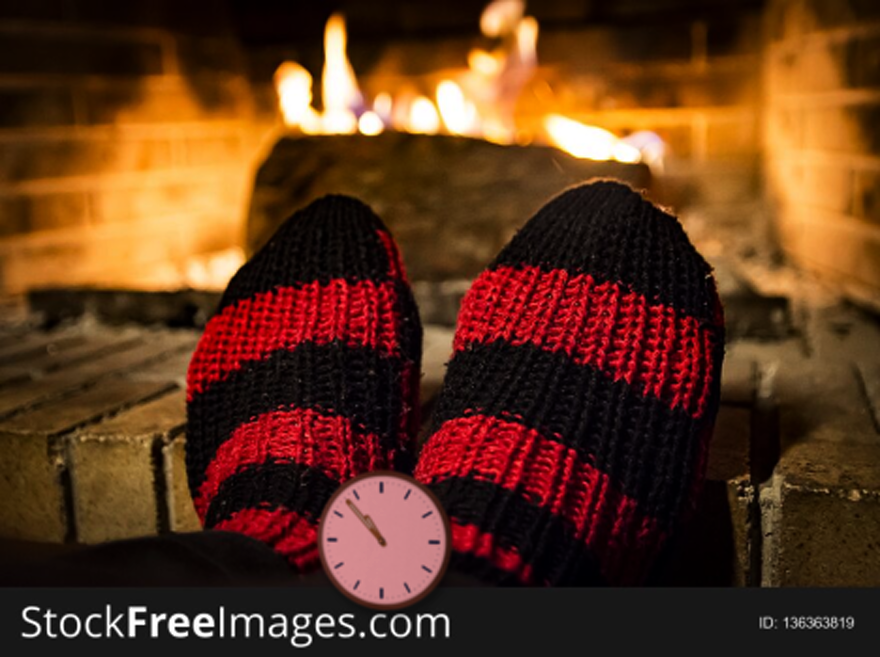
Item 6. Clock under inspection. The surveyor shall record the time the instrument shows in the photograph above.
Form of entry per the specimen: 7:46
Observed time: 10:53
